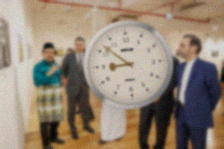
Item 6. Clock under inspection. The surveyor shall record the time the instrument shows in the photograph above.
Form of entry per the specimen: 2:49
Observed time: 8:52
